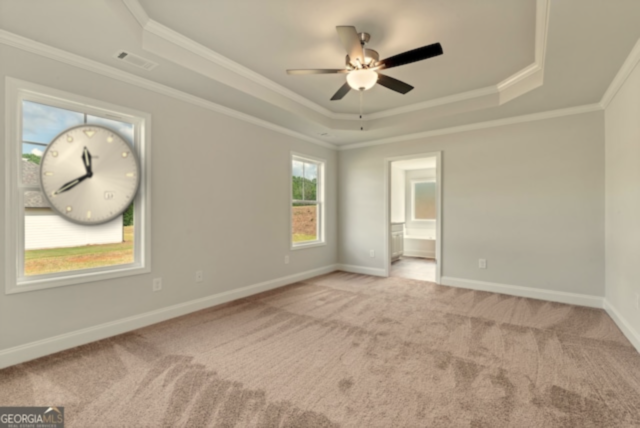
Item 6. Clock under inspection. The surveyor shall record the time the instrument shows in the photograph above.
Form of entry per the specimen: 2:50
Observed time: 11:40
